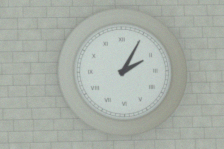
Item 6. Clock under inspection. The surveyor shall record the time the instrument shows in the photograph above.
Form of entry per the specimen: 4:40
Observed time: 2:05
